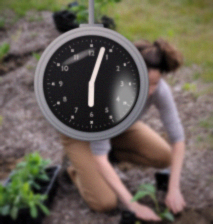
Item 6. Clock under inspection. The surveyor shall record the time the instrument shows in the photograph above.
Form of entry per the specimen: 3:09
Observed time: 6:03
